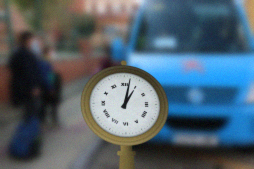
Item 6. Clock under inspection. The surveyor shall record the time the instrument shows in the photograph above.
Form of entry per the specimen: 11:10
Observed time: 1:02
